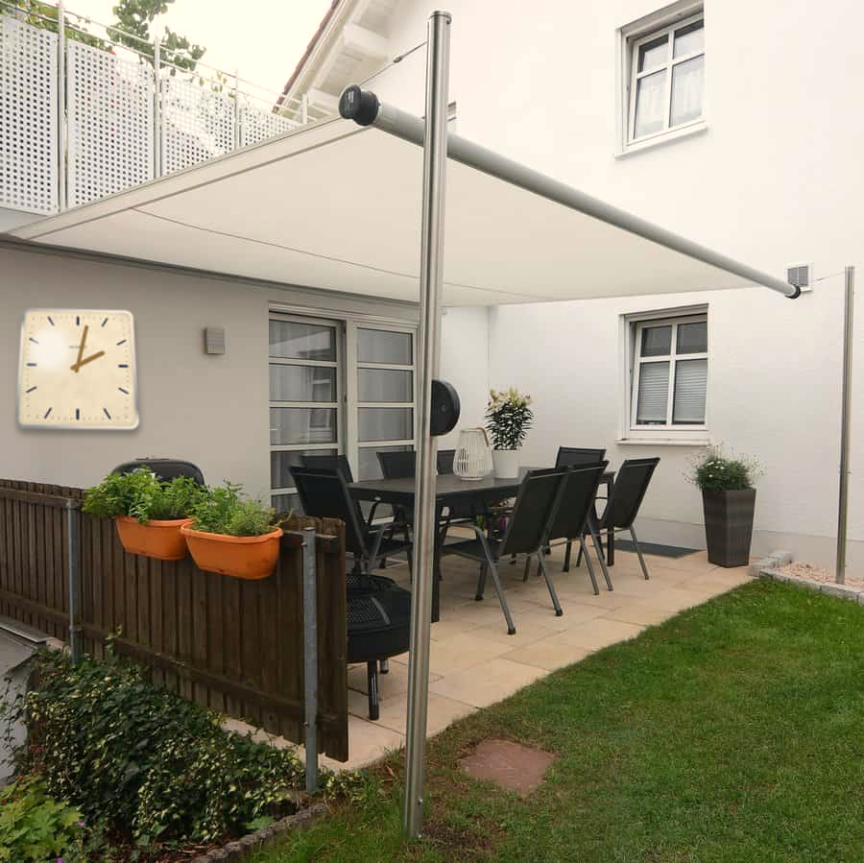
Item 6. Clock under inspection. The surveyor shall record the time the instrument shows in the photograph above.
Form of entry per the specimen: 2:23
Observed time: 2:02
